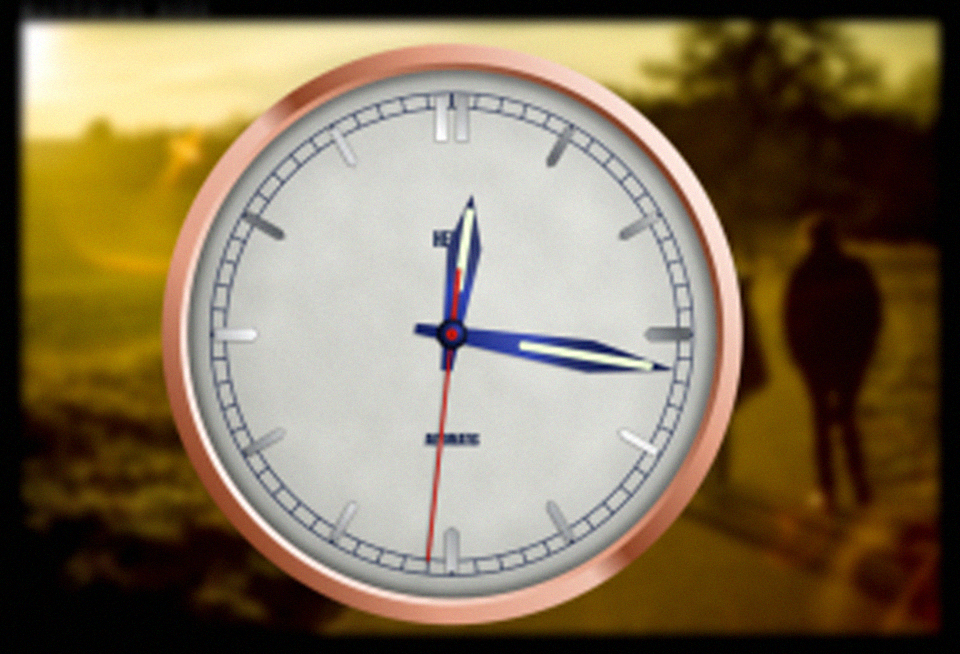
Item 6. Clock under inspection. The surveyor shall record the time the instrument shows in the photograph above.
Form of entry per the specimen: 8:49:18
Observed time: 12:16:31
